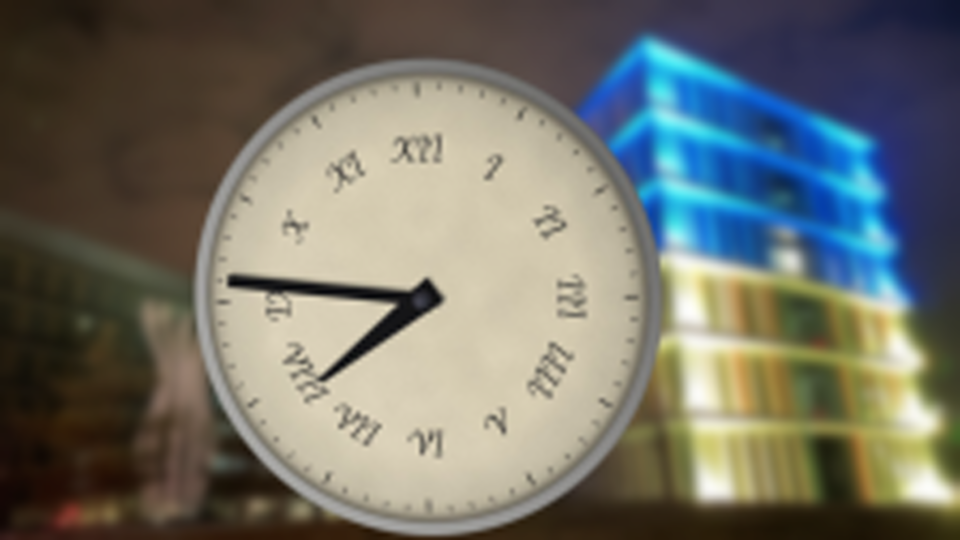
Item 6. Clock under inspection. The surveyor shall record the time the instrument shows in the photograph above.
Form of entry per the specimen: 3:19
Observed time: 7:46
